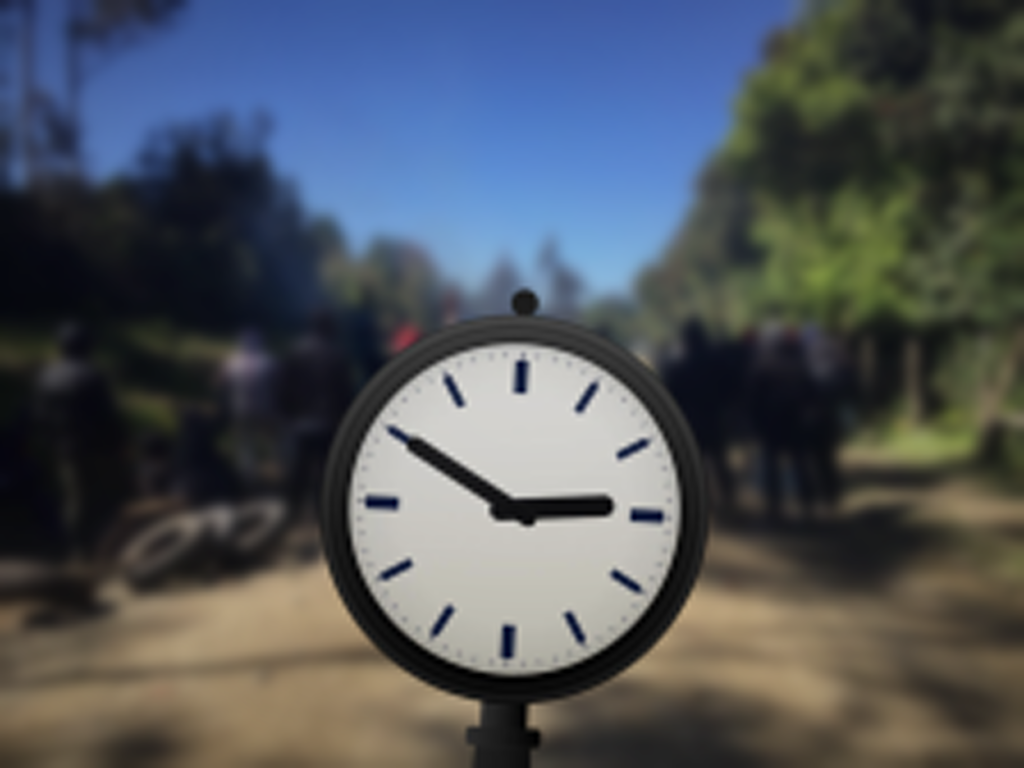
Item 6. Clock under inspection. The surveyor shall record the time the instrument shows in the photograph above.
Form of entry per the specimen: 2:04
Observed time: 2:50
